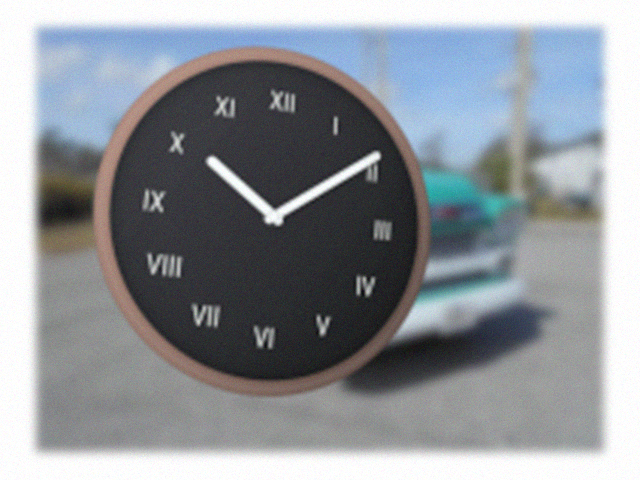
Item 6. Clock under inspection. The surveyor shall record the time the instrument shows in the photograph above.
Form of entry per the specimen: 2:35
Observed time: 10:09
